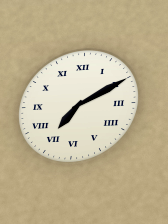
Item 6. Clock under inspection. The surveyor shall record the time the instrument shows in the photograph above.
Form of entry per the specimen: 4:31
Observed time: 7:10
